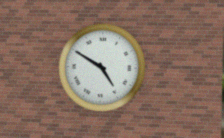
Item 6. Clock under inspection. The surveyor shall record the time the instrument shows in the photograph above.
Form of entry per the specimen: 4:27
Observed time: 4:50
